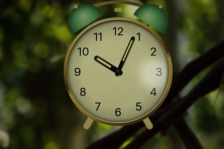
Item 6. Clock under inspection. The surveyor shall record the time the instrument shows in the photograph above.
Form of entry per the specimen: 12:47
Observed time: 10:04
